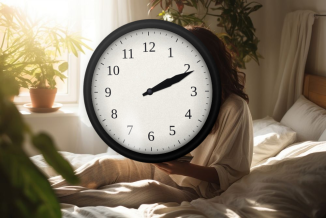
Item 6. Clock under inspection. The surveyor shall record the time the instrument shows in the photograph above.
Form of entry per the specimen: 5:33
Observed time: 2:11
